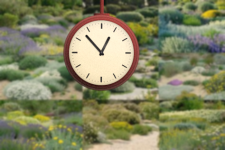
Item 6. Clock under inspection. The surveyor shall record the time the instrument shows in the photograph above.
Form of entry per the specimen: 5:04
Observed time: 12:53
